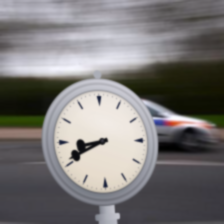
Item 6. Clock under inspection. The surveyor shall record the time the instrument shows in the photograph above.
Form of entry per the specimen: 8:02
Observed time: 8:41
